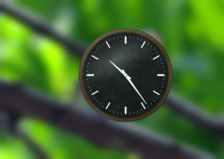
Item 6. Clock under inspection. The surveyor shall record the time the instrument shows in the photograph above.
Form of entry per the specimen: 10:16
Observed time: 10:24
